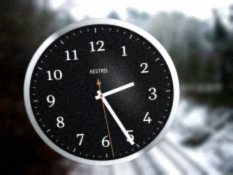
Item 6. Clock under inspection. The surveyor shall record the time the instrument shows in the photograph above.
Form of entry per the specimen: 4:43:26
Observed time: 2:25:29
